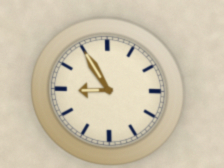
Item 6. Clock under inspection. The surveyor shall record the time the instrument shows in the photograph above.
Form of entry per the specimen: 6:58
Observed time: 8:55
